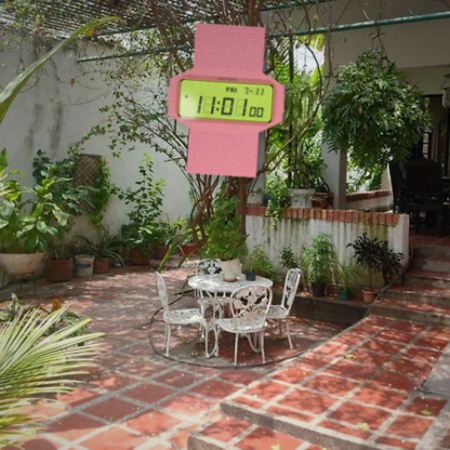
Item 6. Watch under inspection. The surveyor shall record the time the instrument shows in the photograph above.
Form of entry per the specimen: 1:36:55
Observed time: 11:01:00
